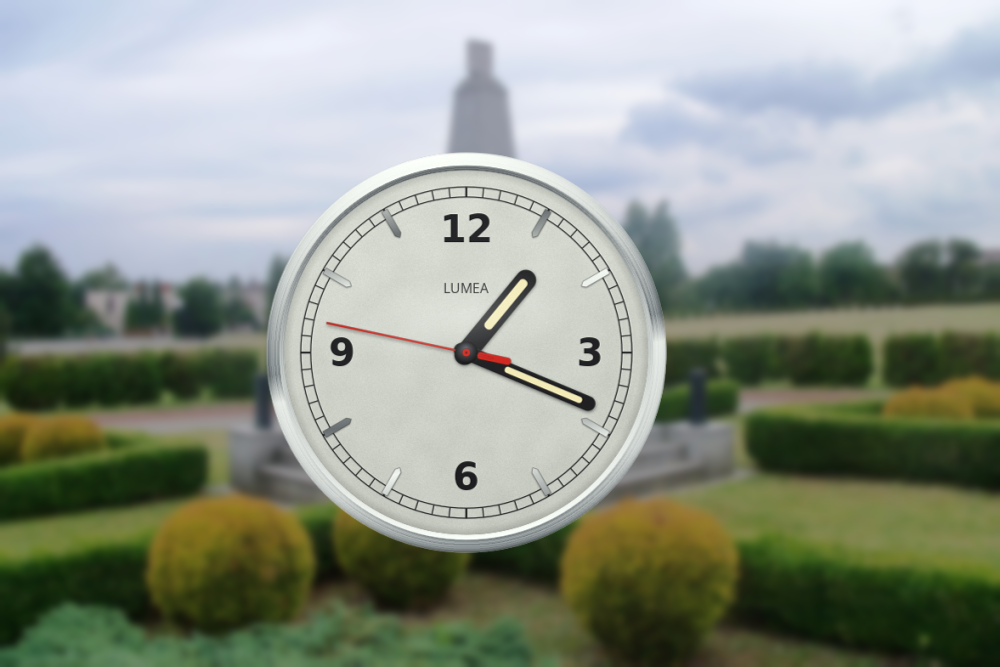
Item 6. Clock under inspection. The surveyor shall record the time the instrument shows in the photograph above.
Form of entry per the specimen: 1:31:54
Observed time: 1:18:47
